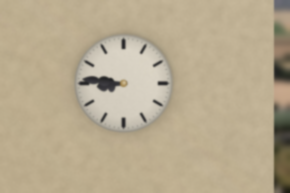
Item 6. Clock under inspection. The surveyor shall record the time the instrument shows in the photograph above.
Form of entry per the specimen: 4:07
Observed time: 8:46
